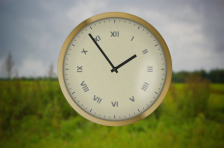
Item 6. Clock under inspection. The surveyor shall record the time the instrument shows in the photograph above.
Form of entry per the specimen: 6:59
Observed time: 1:54
